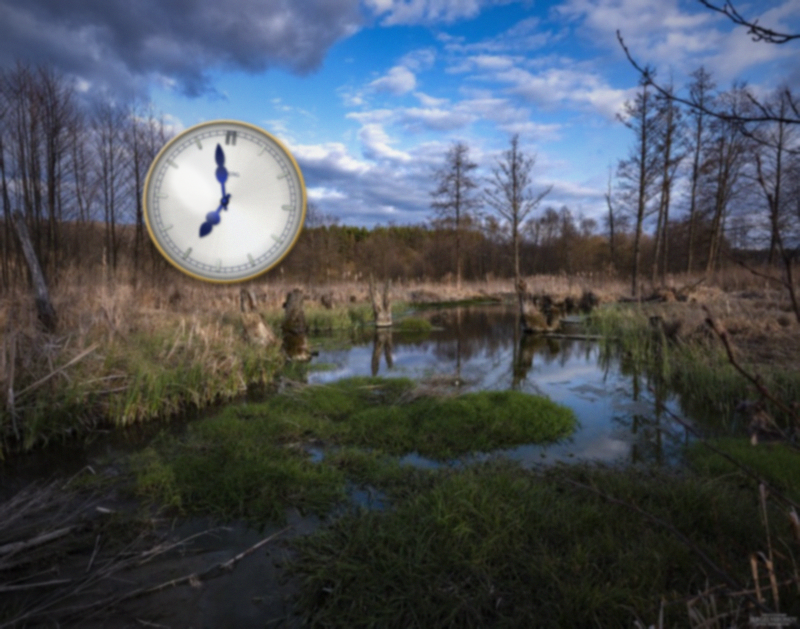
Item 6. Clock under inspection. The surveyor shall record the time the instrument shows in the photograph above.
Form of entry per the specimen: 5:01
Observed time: 6:58
